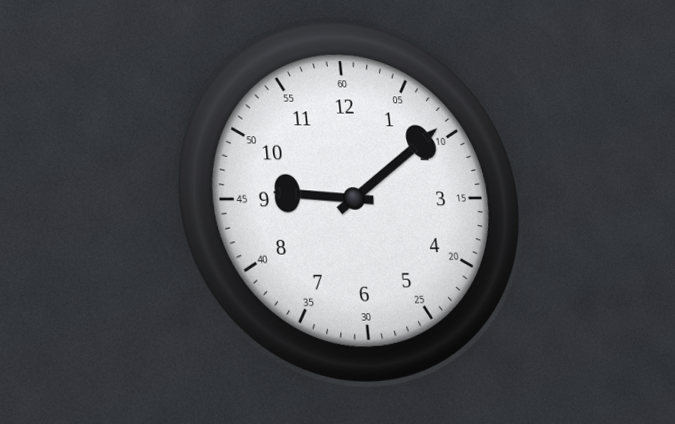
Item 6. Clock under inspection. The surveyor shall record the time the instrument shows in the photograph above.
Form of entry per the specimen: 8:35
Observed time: 9:09
